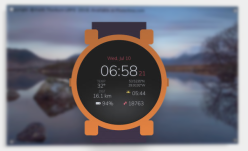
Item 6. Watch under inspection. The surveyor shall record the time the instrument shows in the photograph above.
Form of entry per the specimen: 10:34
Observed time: 6:58
